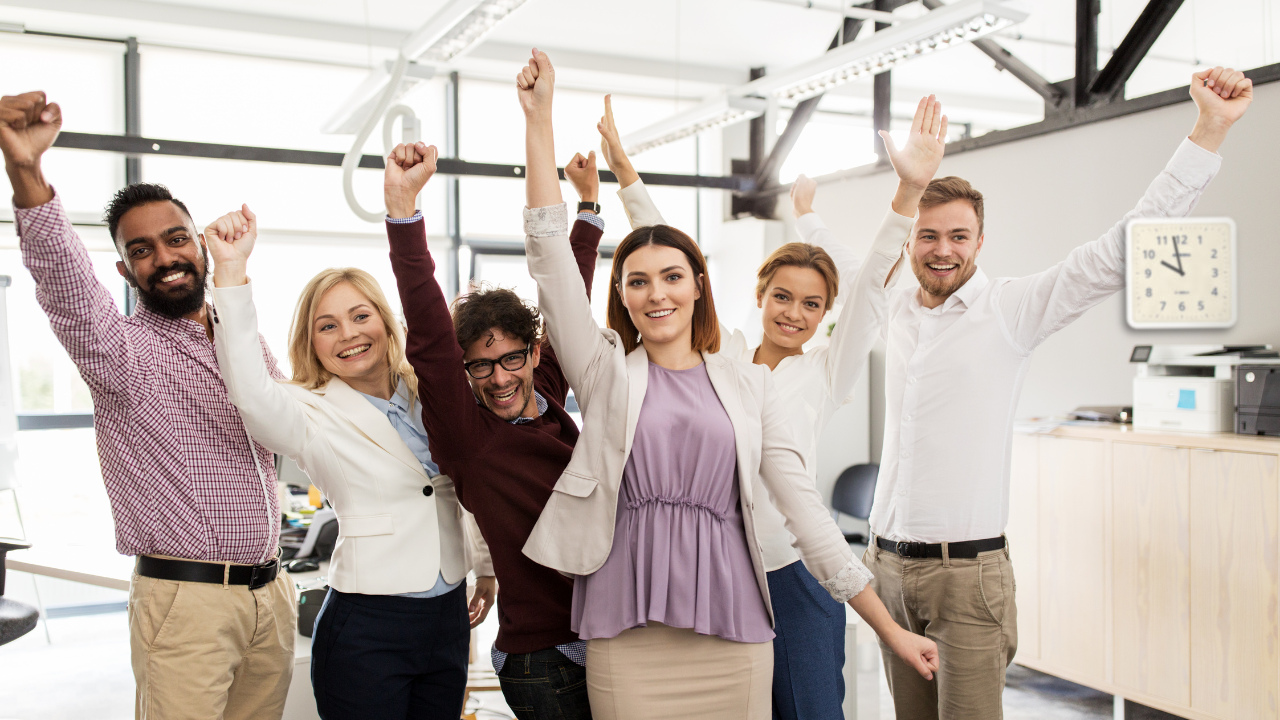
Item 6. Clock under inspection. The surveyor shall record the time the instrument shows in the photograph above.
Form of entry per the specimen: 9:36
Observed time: 9:58
